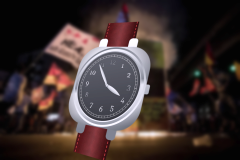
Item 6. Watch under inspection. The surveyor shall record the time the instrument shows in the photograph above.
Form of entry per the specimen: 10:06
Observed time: 3:54
